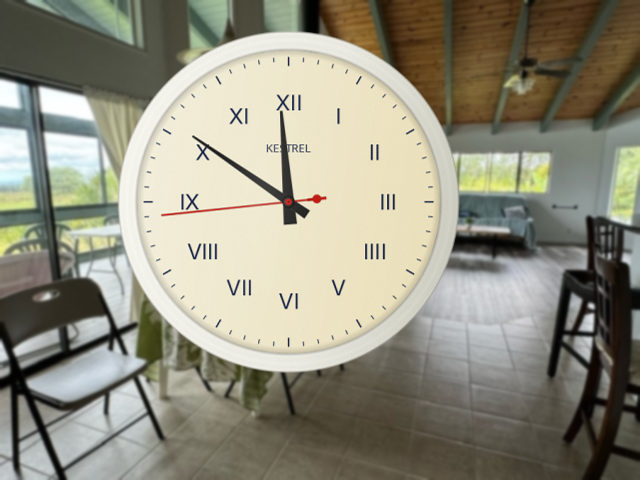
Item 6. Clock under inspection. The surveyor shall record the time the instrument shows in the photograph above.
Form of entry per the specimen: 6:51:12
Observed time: 11:50:44
